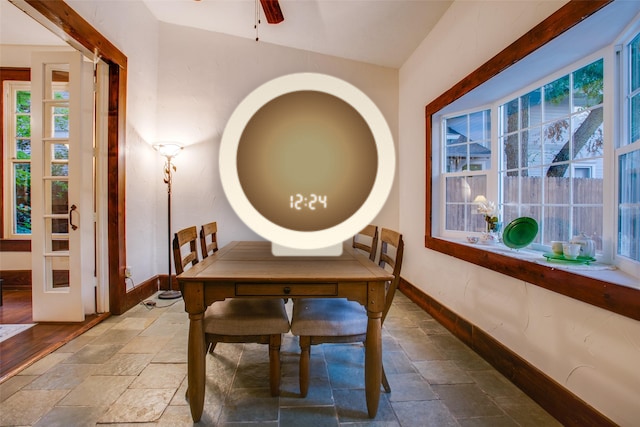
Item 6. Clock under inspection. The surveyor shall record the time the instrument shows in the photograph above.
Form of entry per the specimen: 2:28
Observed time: 12:24
